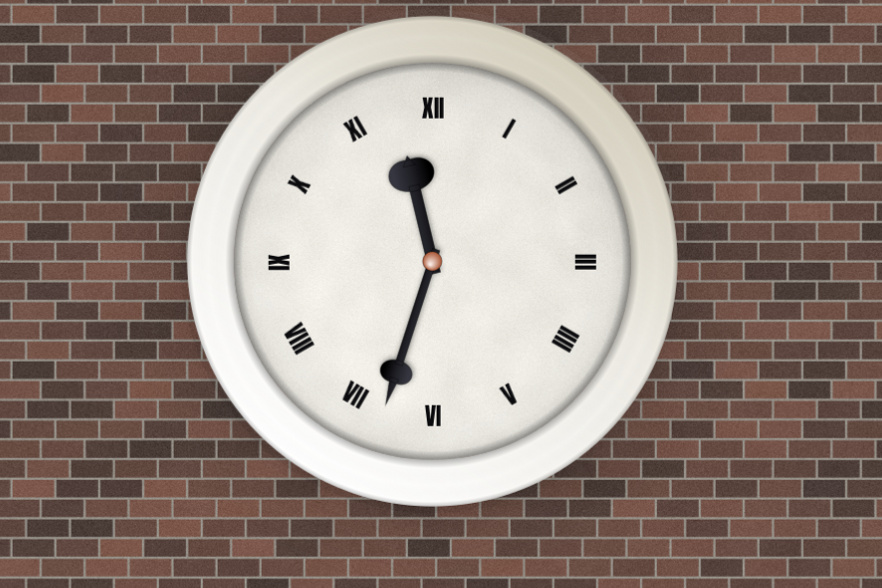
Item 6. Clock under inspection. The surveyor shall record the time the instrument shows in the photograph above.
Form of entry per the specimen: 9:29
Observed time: 11:33
